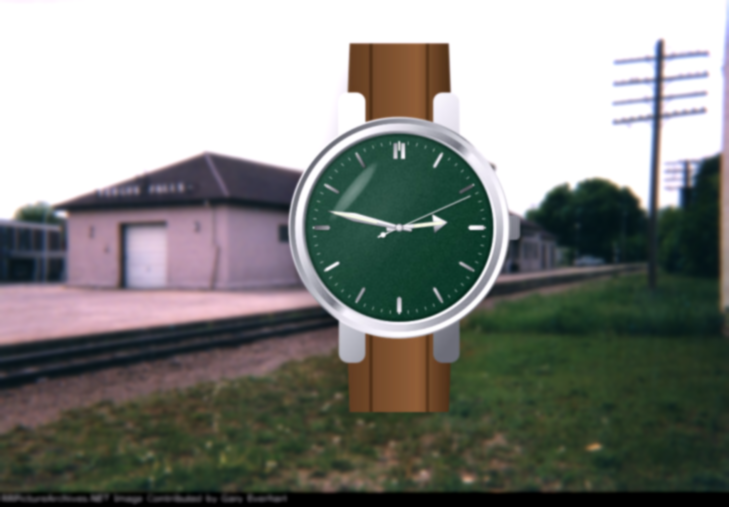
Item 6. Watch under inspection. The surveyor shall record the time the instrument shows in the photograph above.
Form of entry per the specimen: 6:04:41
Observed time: 2:47:11
